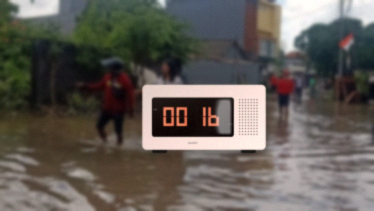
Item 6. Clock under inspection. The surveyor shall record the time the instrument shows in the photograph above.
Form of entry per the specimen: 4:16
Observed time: 0:16
